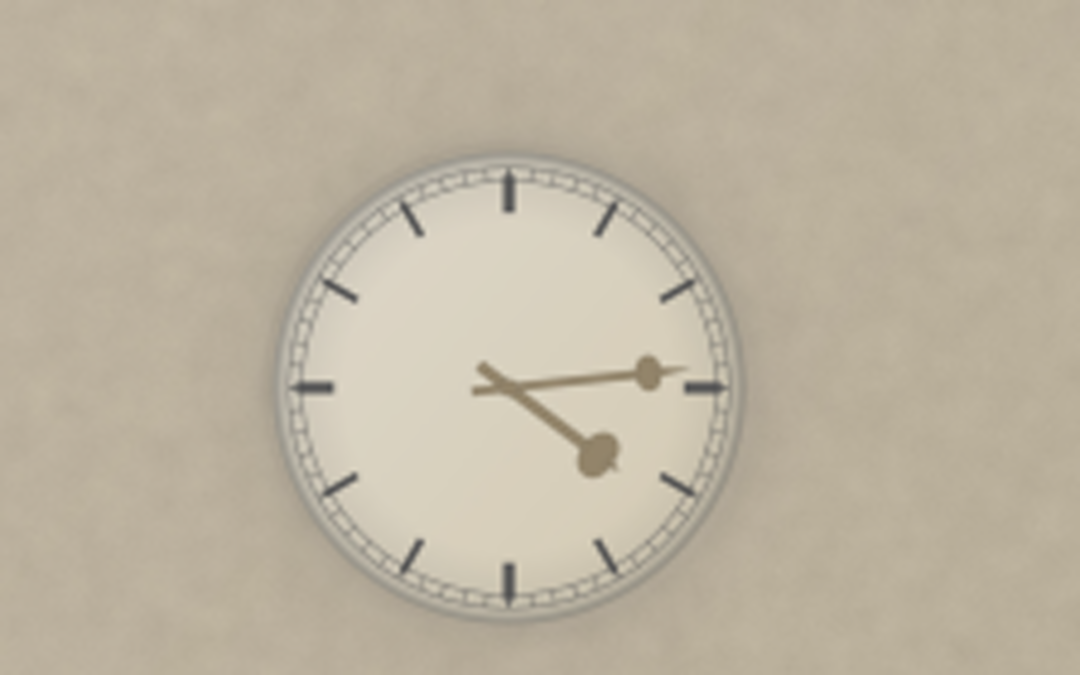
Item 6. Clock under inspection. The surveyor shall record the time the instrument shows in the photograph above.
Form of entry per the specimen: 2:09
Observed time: 4:14
